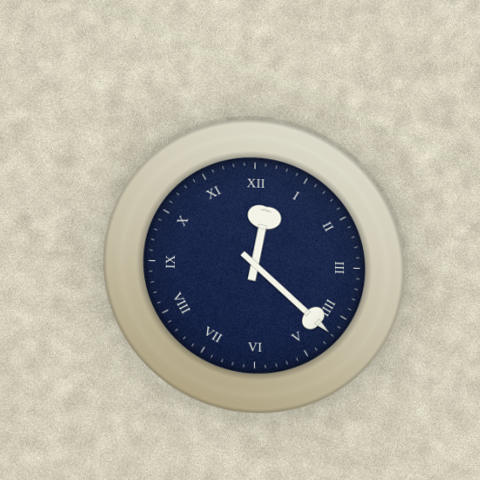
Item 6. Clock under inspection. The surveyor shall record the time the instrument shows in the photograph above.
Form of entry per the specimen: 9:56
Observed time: 12:22
